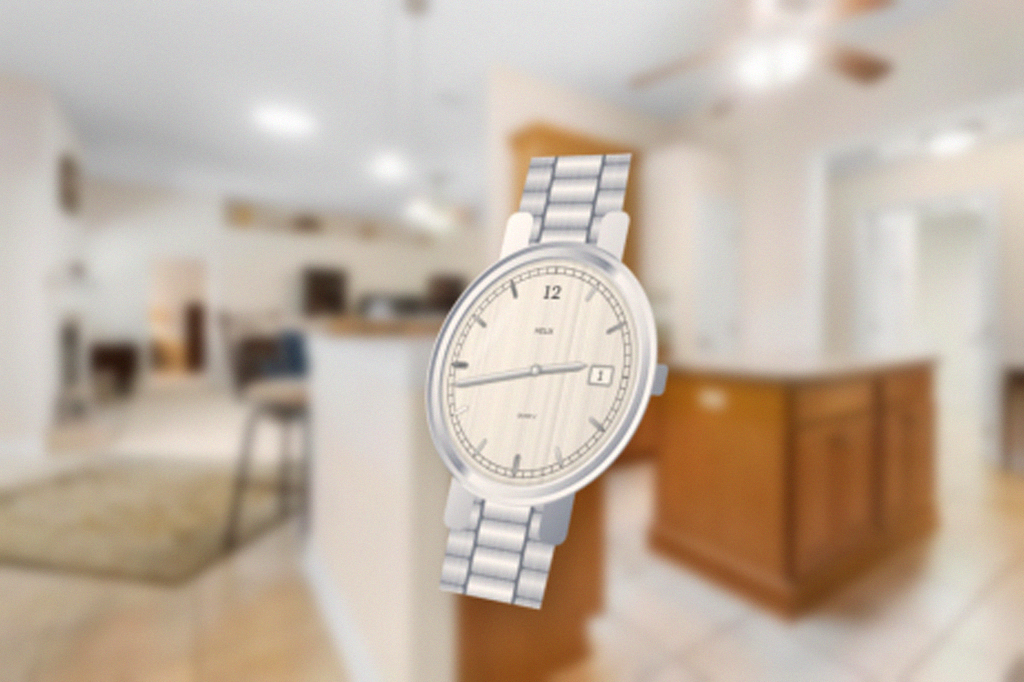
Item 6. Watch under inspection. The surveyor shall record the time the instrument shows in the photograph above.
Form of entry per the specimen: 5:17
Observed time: 2:43
